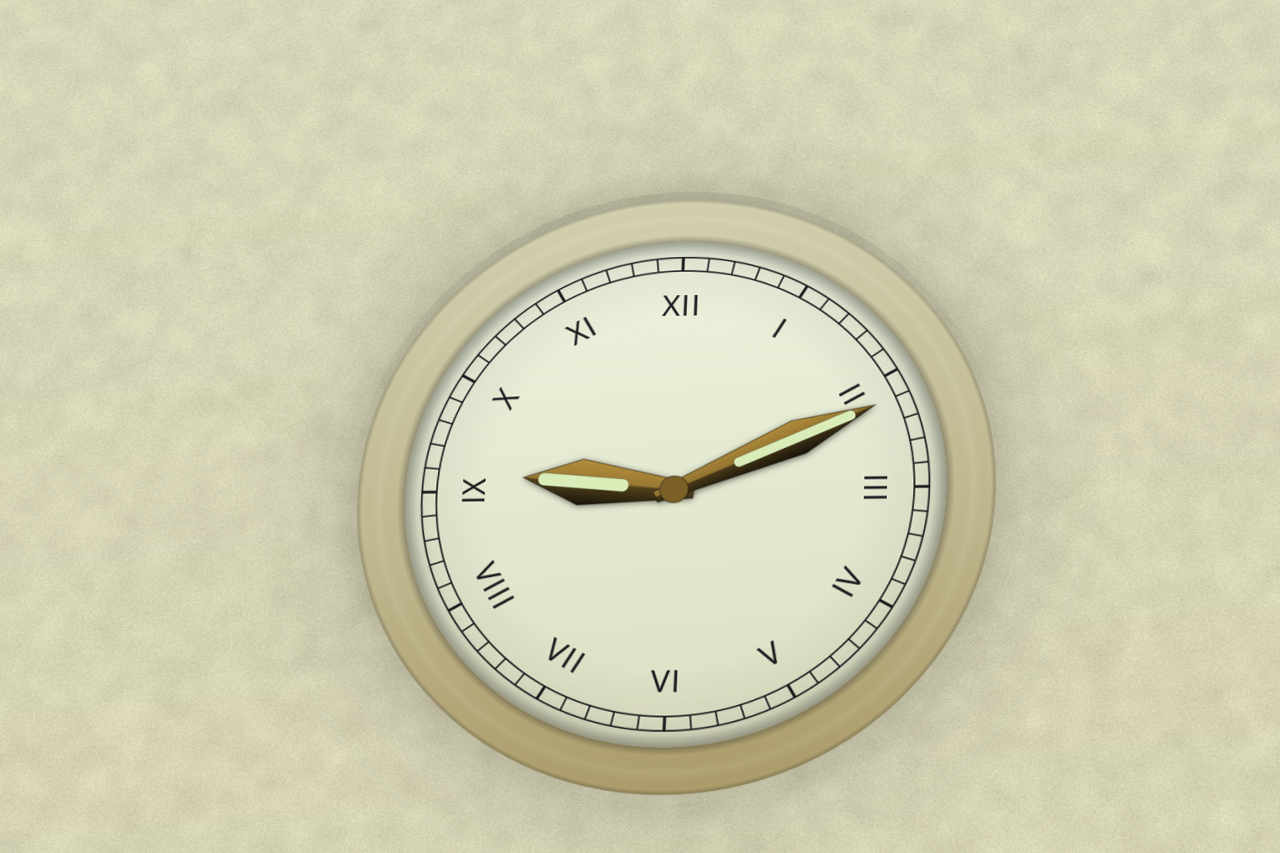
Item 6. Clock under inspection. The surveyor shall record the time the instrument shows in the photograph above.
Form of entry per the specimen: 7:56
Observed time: 9:11
